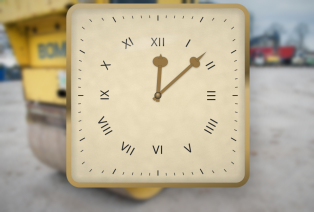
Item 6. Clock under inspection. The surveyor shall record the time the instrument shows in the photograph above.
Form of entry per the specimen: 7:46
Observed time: 12:08
